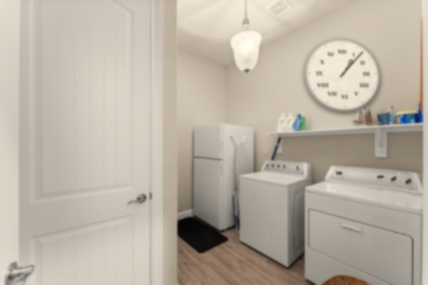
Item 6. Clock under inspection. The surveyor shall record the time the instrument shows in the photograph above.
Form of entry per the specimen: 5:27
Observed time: 1:07
